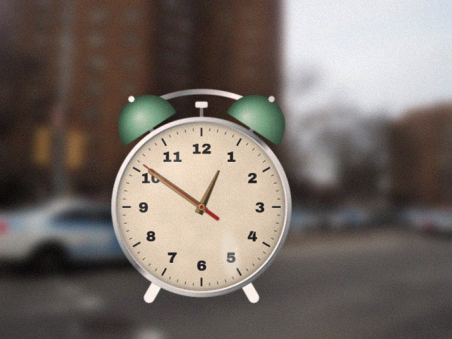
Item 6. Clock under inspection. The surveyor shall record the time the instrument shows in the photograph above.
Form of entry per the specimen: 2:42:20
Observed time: 12:50:51
